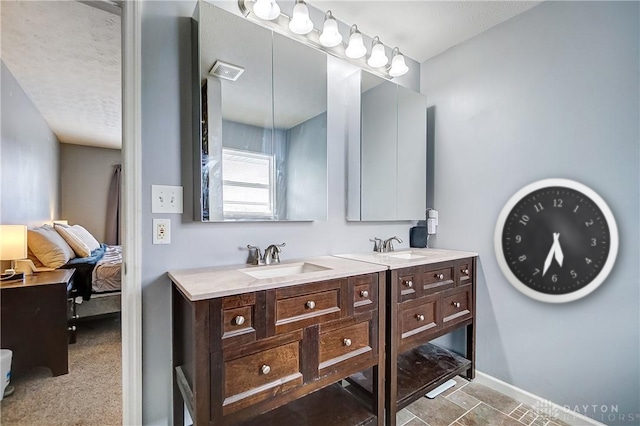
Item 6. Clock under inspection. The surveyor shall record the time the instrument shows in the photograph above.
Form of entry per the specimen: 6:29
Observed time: 5:33
